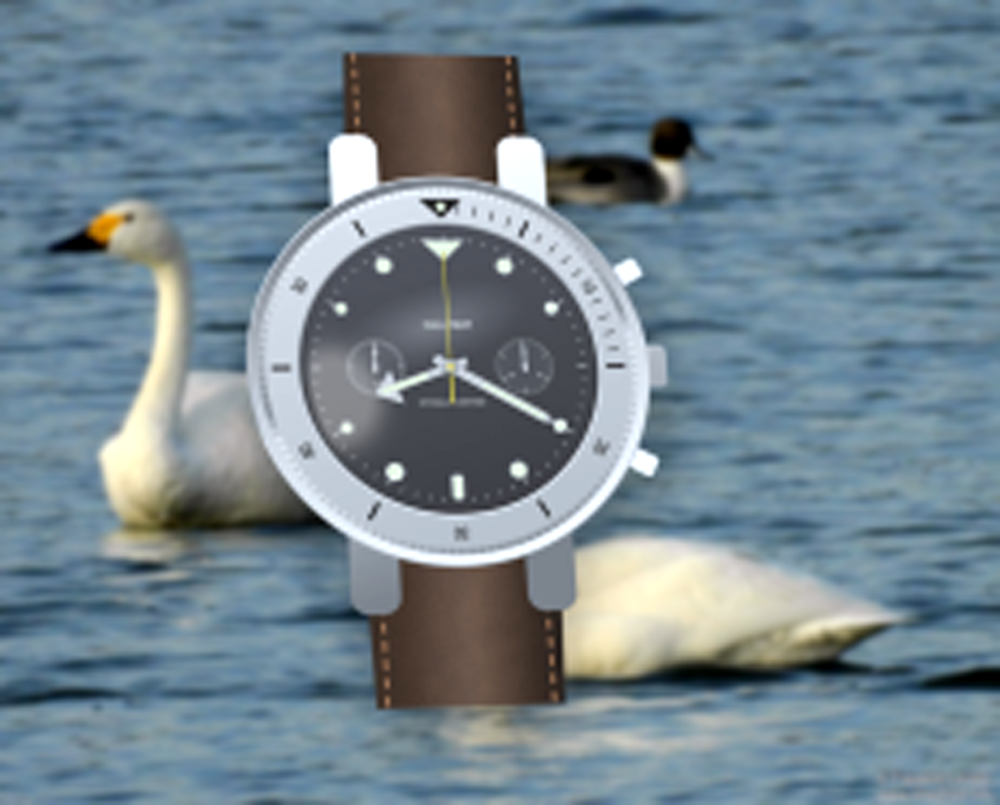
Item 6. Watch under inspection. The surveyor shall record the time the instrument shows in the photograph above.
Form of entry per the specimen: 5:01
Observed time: 8:20
